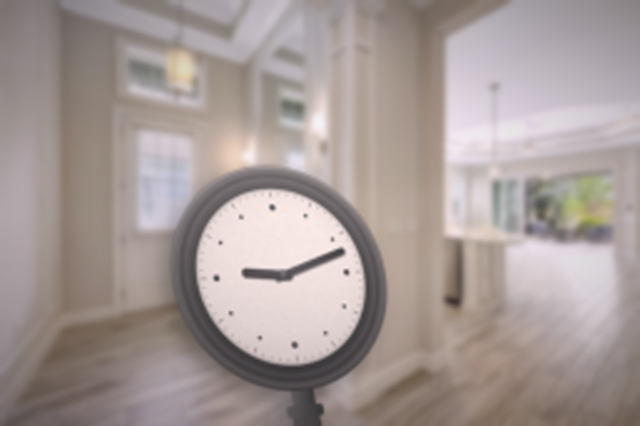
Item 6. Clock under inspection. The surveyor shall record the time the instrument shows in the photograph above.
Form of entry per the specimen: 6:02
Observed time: 9:12
